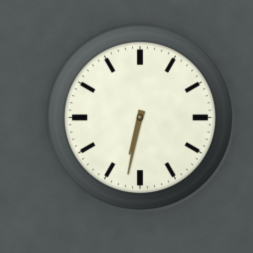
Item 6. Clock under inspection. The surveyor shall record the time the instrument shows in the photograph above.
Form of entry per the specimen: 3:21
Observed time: 6:32
